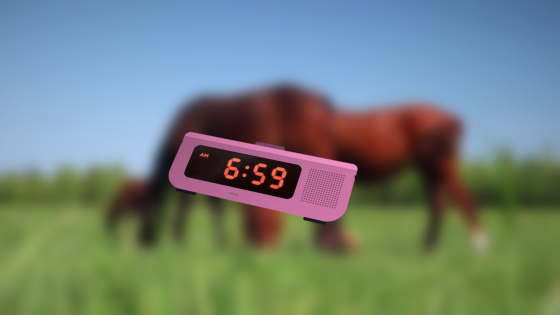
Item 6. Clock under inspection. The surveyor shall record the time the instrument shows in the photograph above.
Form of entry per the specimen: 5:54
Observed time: 6:59
